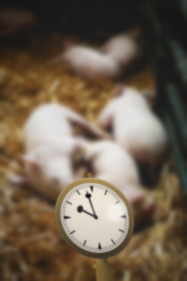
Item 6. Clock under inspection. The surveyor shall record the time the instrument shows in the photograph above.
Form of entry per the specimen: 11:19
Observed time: 9:58
